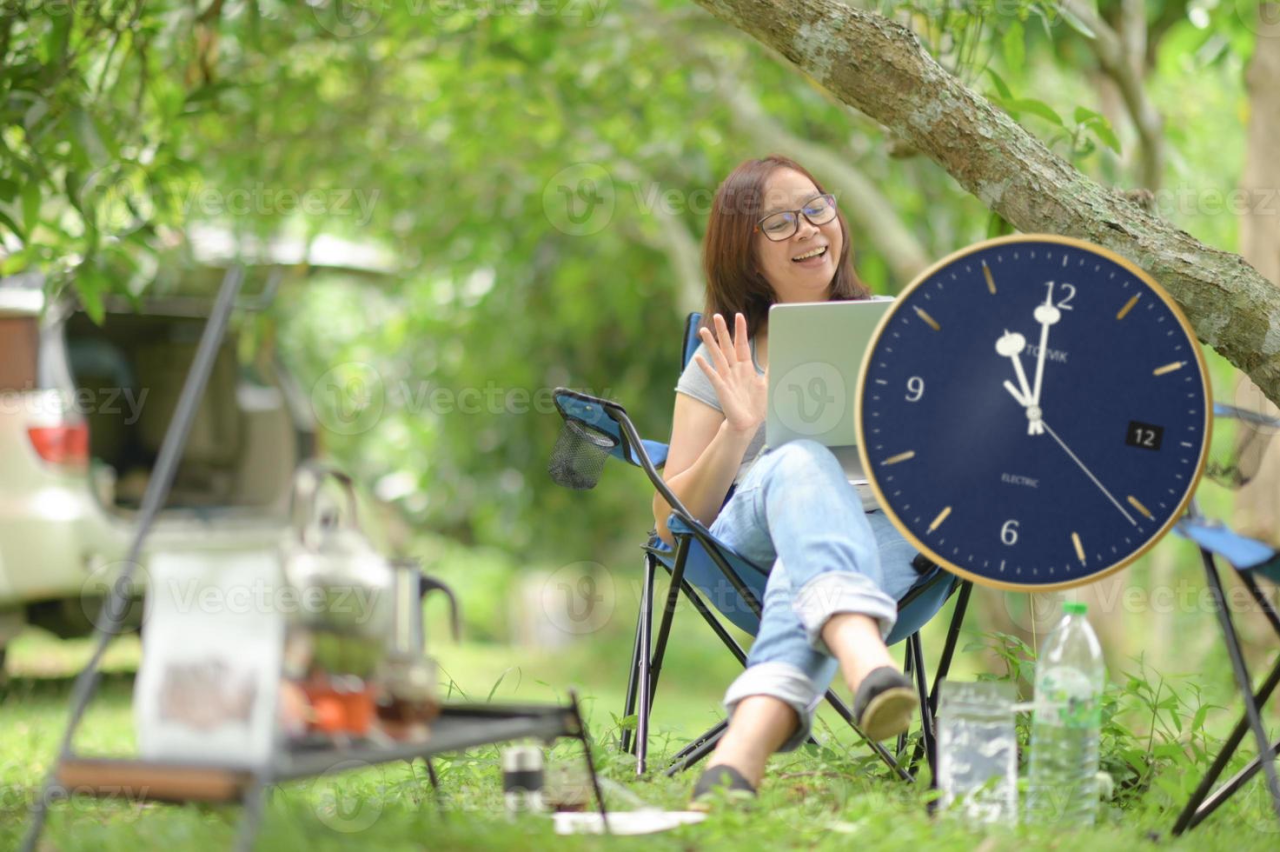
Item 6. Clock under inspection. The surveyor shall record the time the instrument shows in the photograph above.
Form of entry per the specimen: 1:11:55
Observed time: 10:59:21
